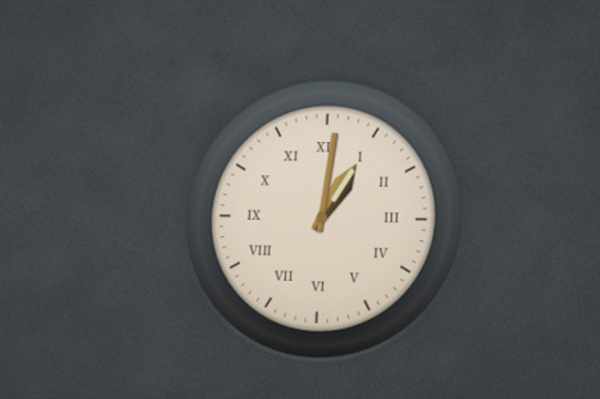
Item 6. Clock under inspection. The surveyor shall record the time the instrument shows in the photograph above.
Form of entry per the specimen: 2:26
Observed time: 1:01
